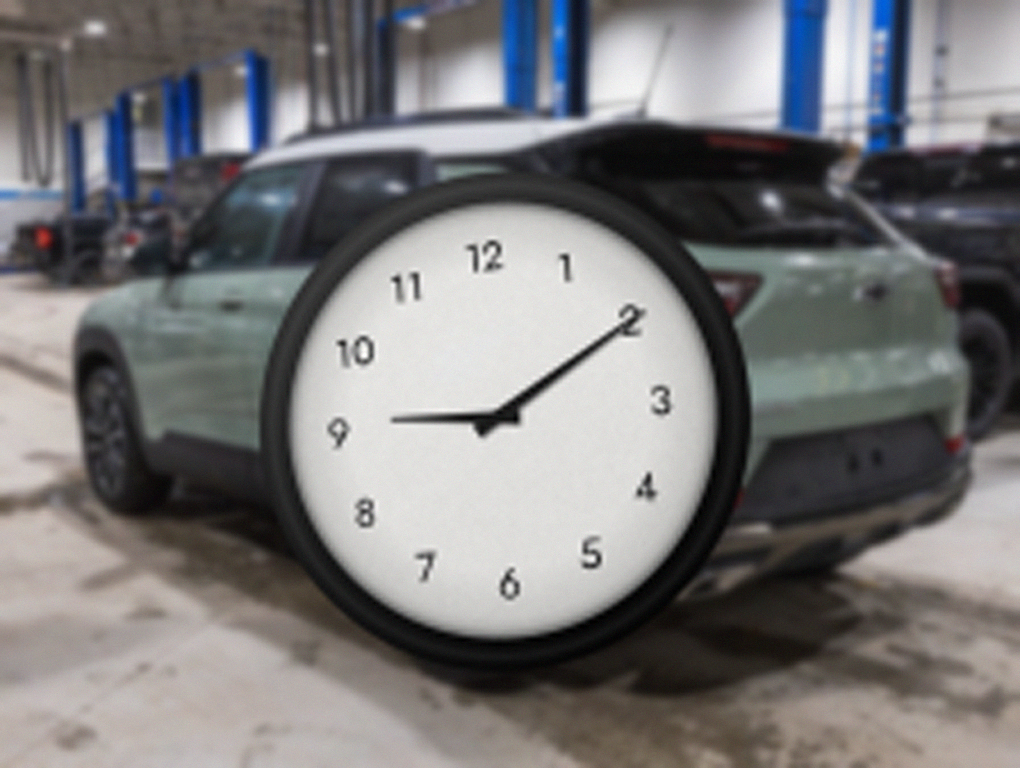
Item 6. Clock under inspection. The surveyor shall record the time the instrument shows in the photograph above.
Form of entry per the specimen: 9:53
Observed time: 9:10
